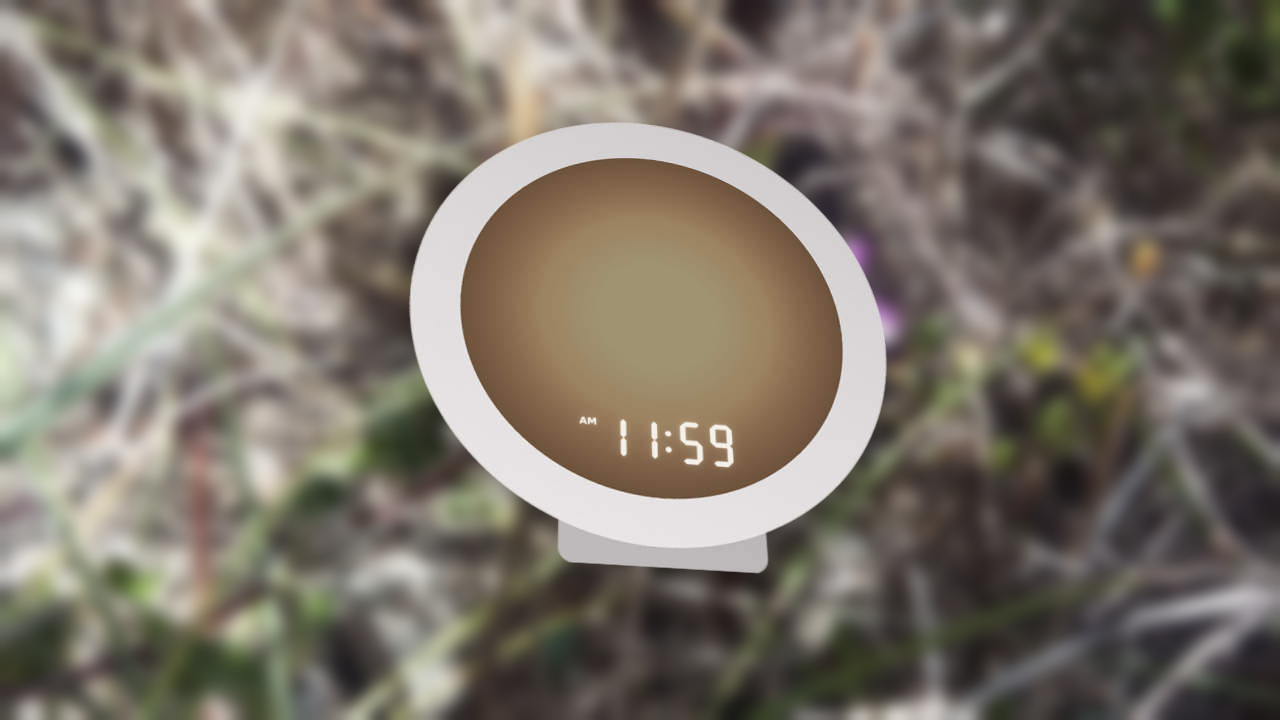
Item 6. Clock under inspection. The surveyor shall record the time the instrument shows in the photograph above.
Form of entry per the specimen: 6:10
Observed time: 11:59
